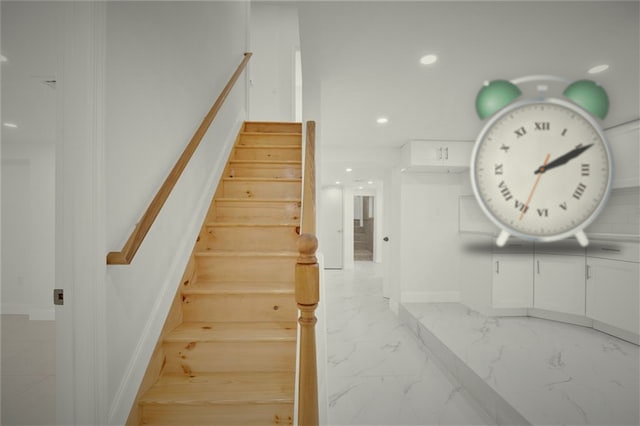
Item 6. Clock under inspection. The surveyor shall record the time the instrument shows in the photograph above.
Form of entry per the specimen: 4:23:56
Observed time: 2:10:34
